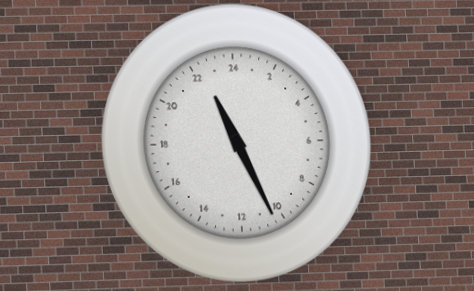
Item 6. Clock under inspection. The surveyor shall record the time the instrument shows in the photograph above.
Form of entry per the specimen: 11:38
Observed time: 22:26
